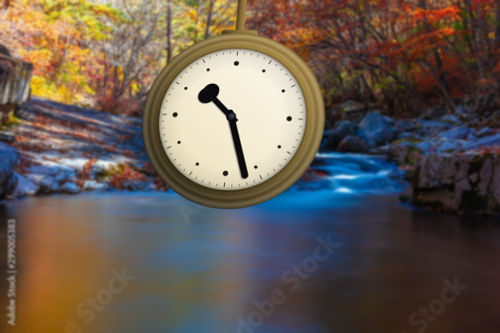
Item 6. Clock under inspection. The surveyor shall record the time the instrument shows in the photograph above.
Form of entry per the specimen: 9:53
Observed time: 10:27
